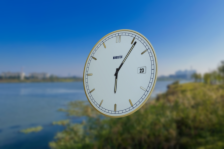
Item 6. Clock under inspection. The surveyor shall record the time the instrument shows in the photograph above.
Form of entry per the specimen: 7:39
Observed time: 6:06
